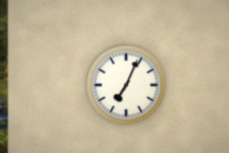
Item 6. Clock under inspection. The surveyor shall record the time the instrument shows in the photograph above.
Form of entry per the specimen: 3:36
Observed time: 7:04
